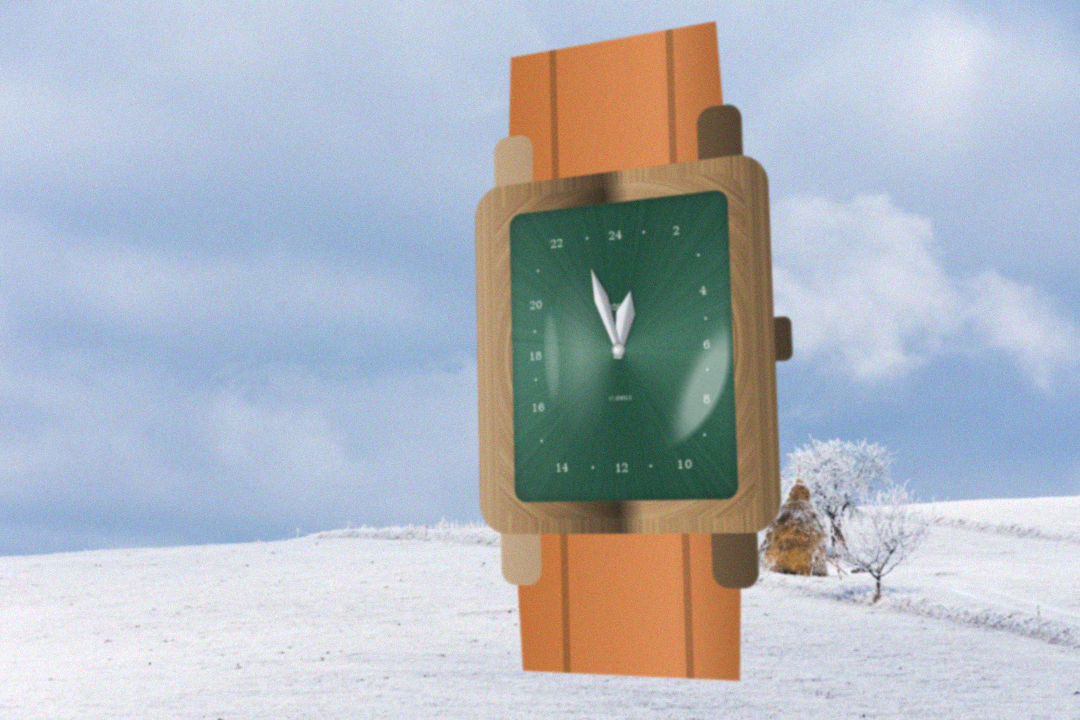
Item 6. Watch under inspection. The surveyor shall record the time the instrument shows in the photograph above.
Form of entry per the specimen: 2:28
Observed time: 0:57
